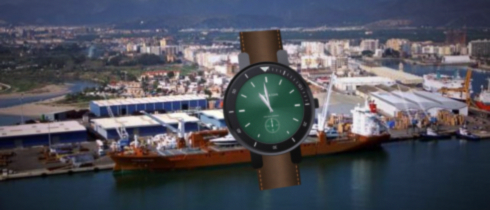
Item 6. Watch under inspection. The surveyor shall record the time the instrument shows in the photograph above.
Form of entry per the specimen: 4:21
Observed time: 10:59
